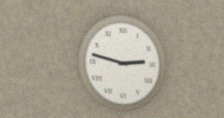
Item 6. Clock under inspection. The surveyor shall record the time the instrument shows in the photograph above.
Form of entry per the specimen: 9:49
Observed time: 2:47
